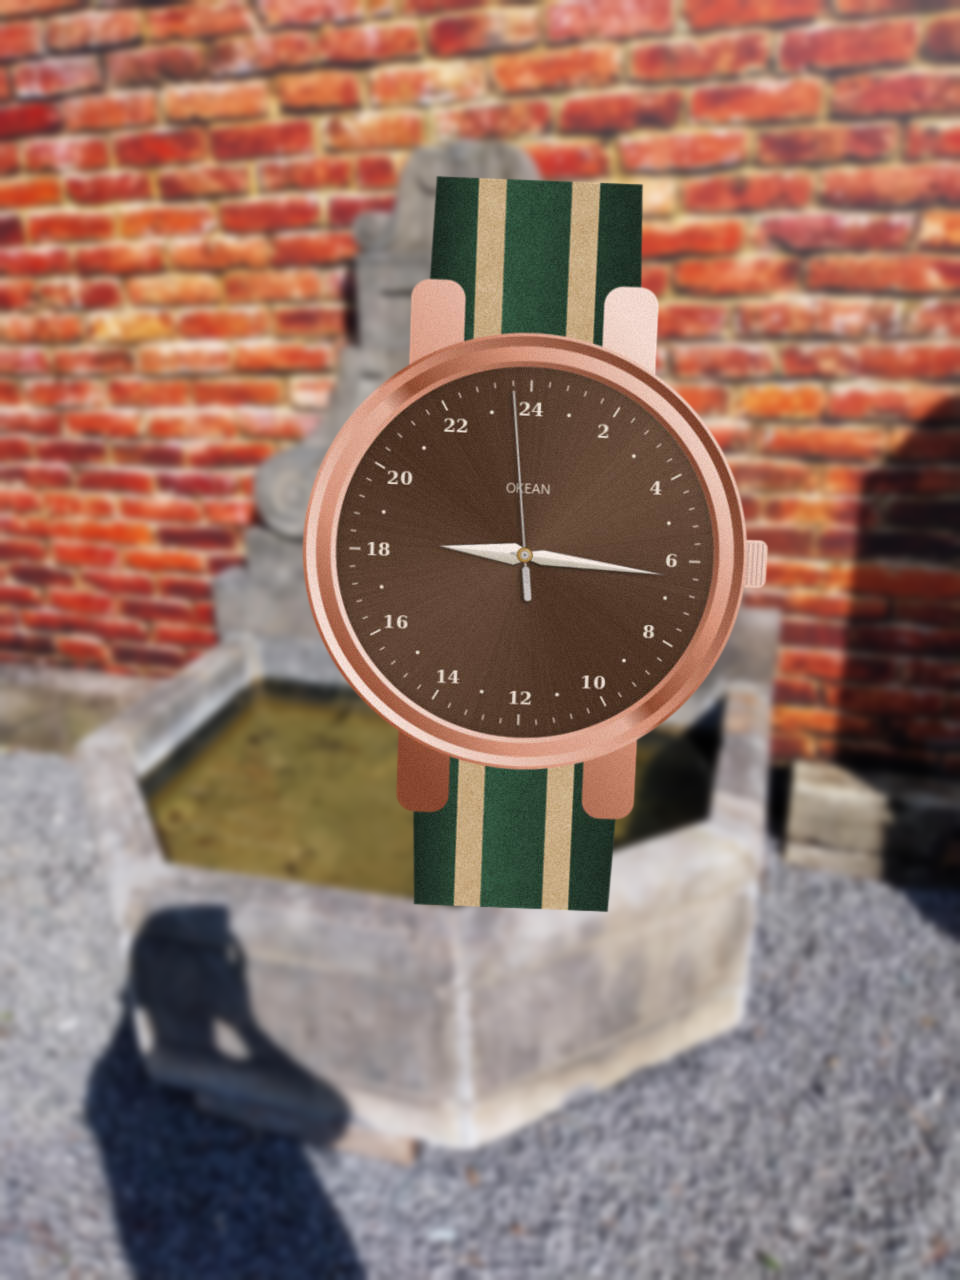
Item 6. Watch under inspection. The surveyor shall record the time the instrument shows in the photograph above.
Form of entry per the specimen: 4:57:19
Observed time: 18:15:59
